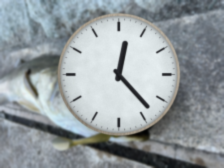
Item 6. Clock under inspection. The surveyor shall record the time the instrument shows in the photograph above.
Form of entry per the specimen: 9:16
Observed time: 12:23
